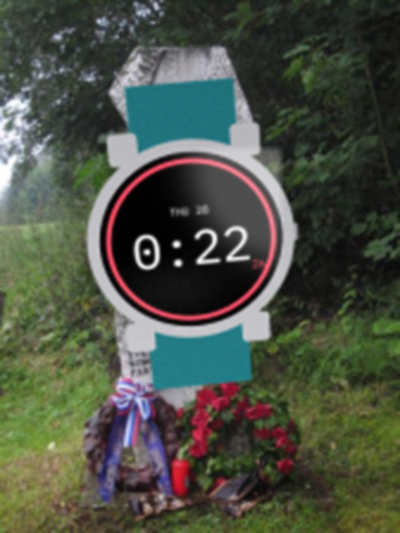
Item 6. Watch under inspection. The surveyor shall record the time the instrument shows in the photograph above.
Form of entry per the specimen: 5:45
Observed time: 0:22
